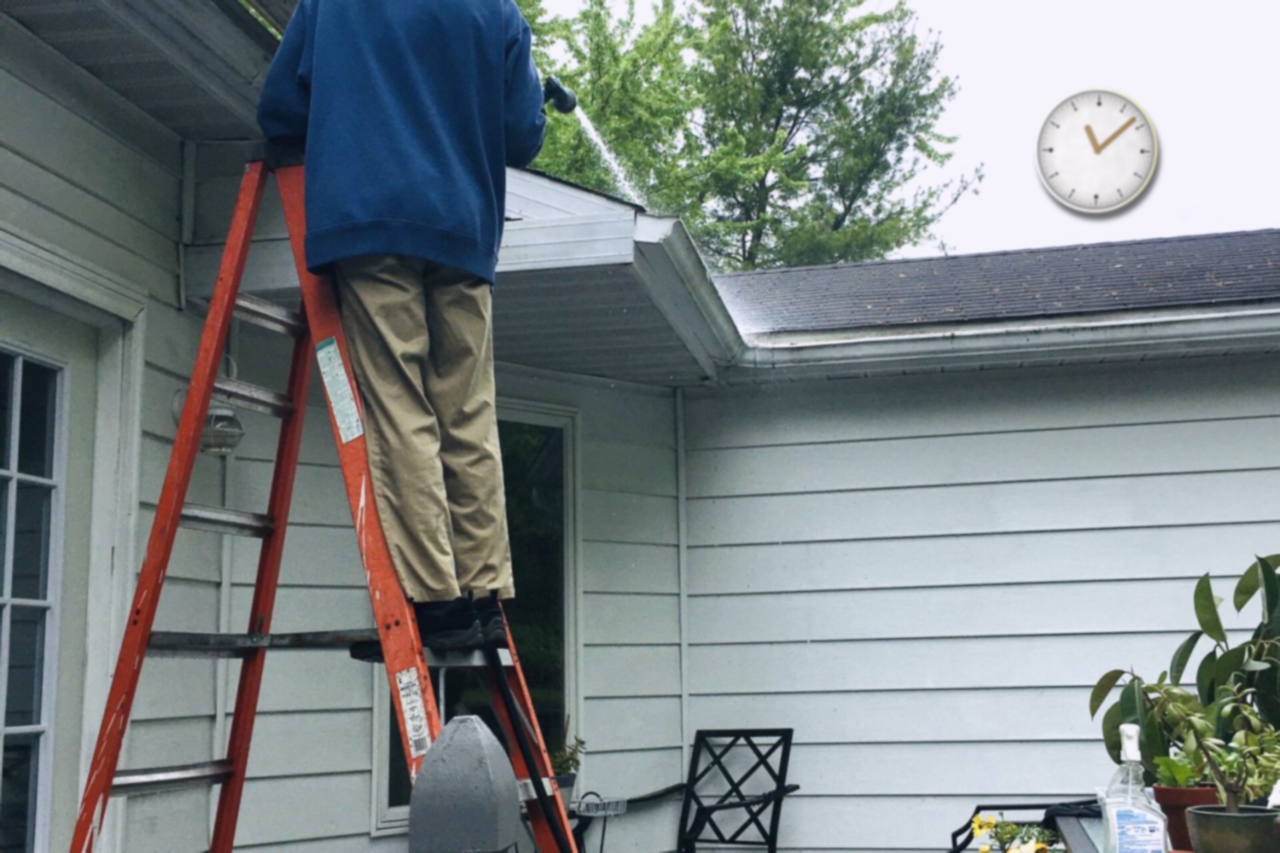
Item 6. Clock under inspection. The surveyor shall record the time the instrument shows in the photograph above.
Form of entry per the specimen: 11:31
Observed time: 11:08
